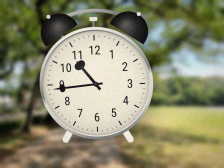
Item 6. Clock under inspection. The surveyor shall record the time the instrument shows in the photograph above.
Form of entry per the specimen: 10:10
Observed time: 10:44
